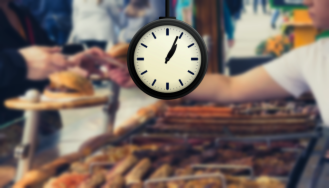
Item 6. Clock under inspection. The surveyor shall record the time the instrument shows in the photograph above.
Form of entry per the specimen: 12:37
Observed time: 1:04
